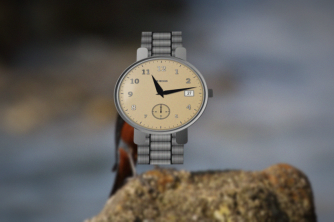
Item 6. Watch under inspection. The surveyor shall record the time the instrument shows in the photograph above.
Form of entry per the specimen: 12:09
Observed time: 11:13
